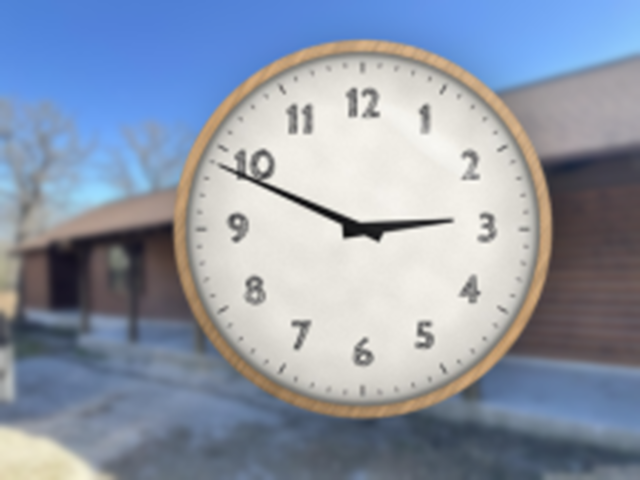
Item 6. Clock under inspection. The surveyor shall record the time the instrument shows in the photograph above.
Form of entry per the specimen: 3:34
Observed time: 2:49
